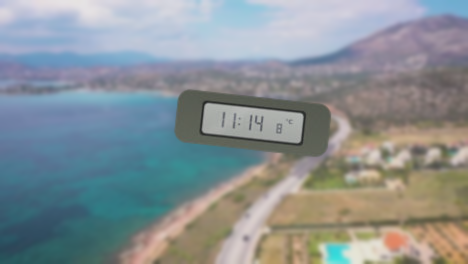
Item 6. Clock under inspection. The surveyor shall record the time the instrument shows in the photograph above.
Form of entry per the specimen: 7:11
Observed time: 11:14
